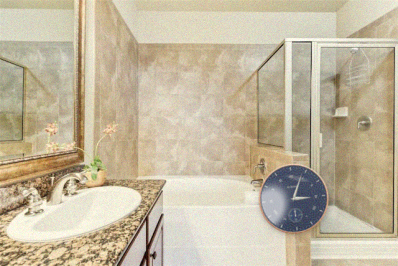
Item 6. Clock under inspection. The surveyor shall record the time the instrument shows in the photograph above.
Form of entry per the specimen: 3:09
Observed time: 3:04
